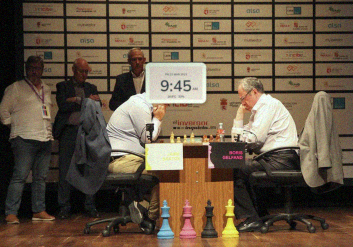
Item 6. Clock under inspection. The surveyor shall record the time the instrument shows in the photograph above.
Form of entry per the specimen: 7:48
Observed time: 9:45
